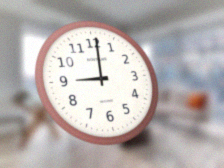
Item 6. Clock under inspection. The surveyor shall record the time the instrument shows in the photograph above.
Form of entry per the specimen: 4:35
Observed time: 9:01
